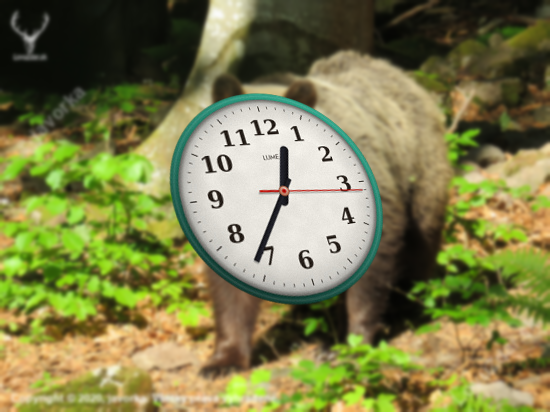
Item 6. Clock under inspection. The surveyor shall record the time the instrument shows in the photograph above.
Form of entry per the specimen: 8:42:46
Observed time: 12:36:16
